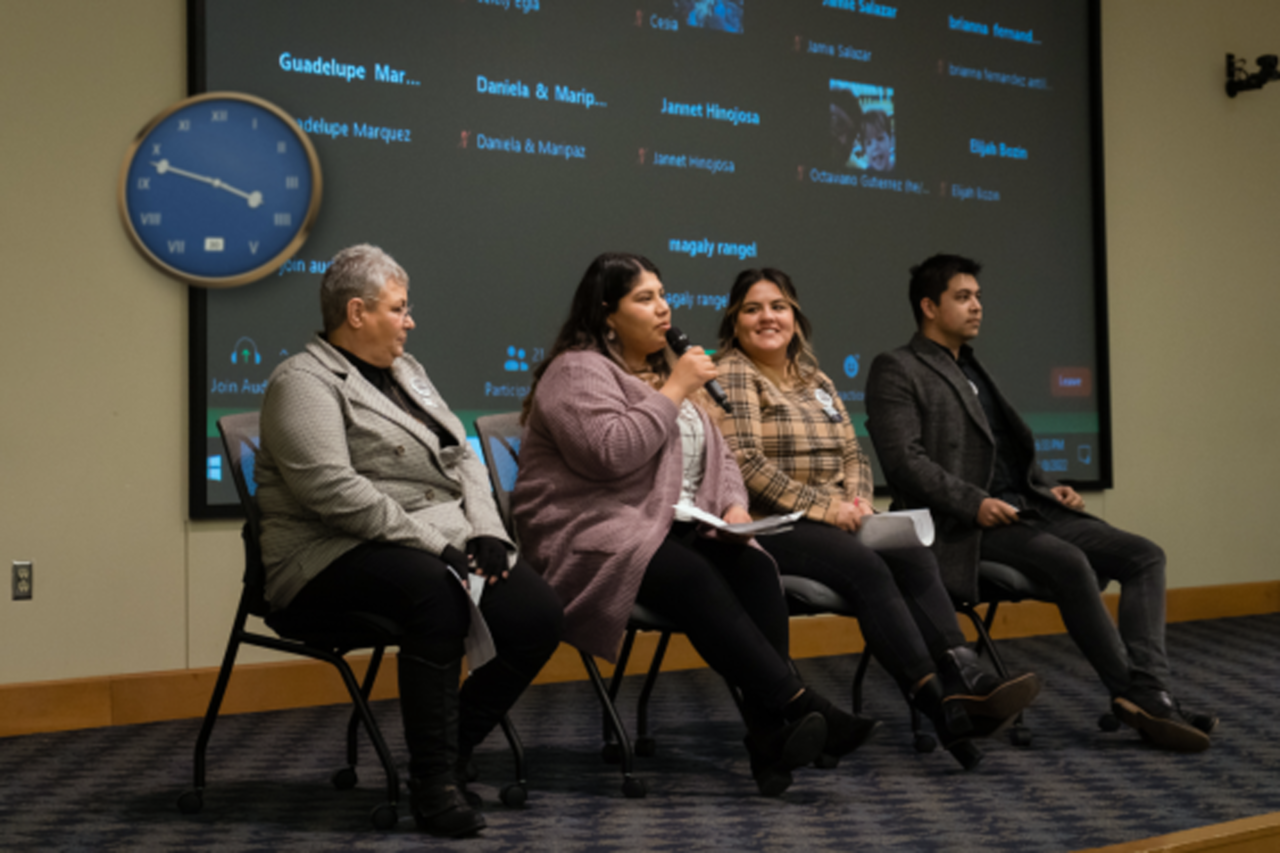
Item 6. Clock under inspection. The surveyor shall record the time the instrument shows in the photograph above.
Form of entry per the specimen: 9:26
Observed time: 3:48
